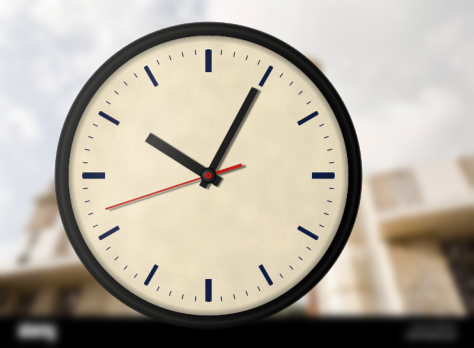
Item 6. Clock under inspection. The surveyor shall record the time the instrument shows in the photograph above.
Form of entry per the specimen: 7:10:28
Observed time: 10:04:42
